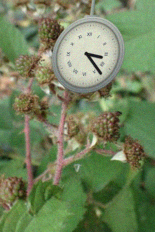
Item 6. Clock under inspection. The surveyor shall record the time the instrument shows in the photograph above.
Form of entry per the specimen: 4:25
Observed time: 3:23
